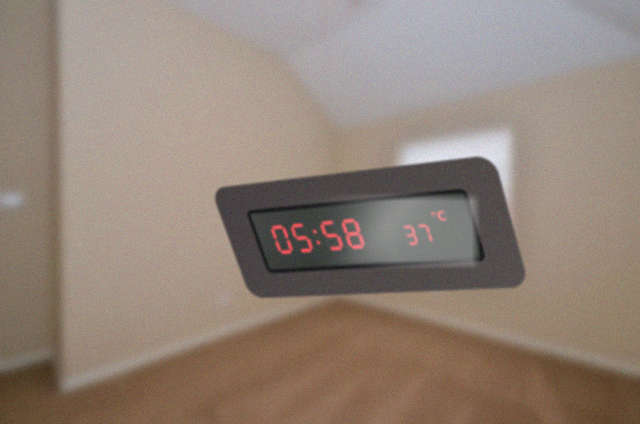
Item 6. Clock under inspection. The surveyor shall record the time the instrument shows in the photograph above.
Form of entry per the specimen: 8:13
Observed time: 5:58
